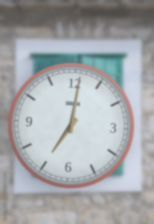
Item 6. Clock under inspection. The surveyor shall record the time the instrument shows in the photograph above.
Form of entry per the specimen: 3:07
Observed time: 7:01
